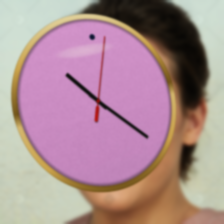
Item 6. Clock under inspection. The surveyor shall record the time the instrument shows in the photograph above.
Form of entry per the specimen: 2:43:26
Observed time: 10:21:02
